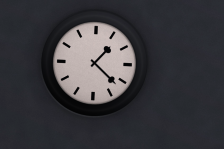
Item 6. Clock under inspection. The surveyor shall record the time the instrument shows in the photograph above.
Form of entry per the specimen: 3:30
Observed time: 1:22
